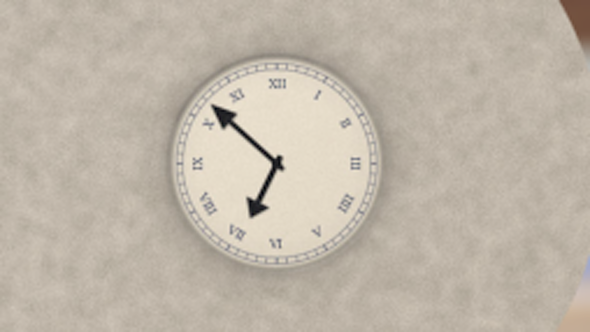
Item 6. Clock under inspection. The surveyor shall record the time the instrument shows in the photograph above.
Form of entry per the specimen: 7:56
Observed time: 6:52
